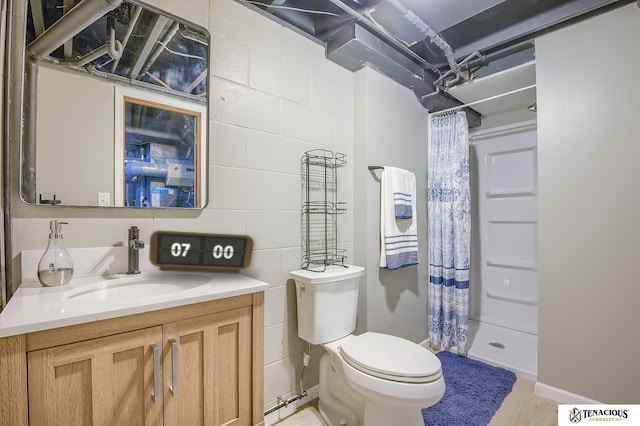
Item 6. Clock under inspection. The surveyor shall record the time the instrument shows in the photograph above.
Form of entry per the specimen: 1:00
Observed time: 7:00
